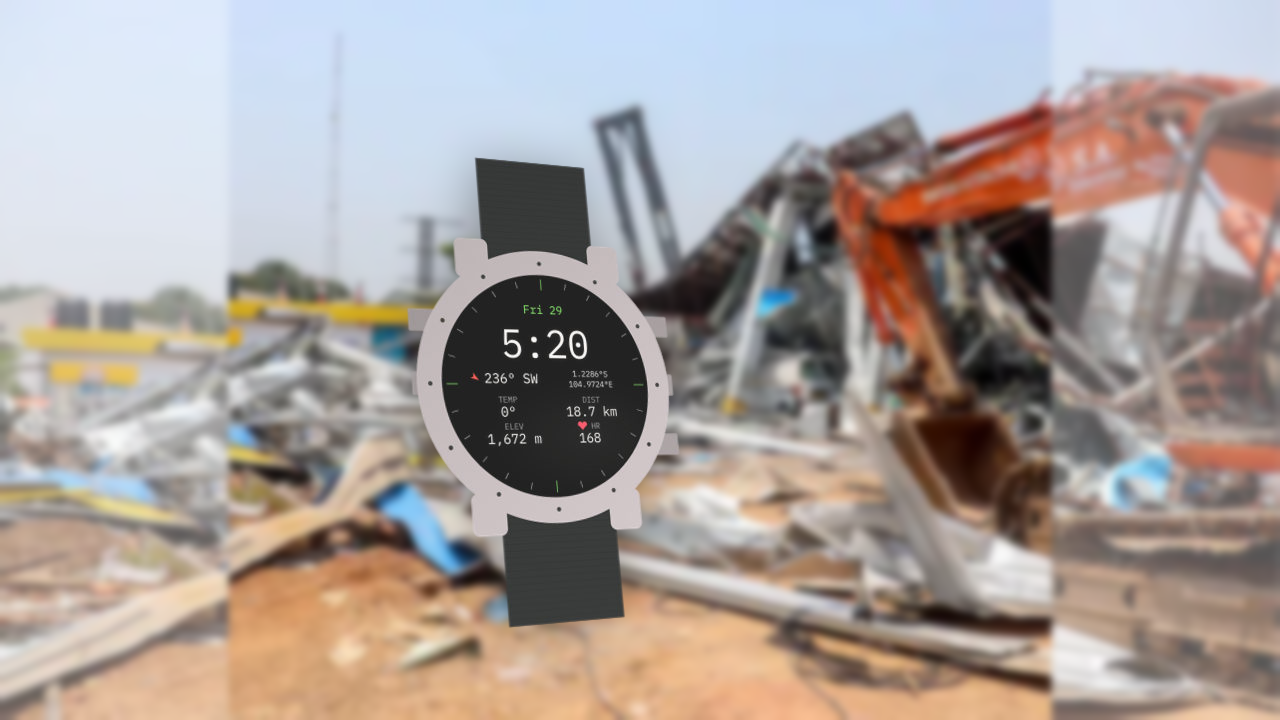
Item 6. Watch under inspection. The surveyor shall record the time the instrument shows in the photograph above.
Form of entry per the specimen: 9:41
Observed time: 5:20
